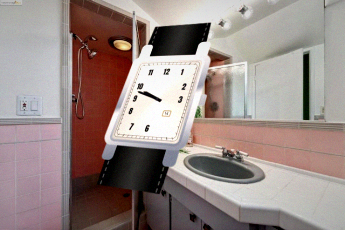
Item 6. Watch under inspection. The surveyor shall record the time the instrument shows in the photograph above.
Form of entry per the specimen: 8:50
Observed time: 9:48
